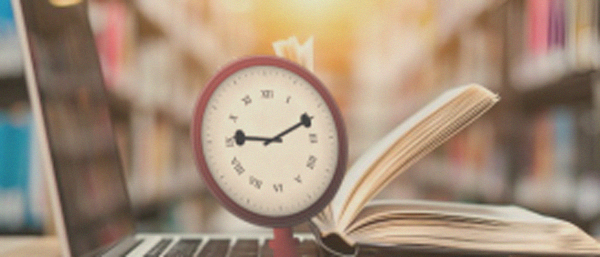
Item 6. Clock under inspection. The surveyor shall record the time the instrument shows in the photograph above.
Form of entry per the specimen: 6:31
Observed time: 9:11
